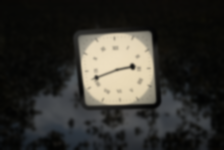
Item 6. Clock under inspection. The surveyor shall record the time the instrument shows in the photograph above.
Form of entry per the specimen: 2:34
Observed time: 2:42
